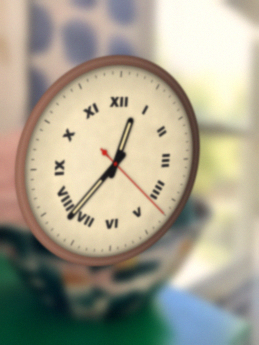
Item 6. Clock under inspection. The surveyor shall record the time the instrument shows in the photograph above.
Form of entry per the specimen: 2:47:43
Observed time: 12:37:22
